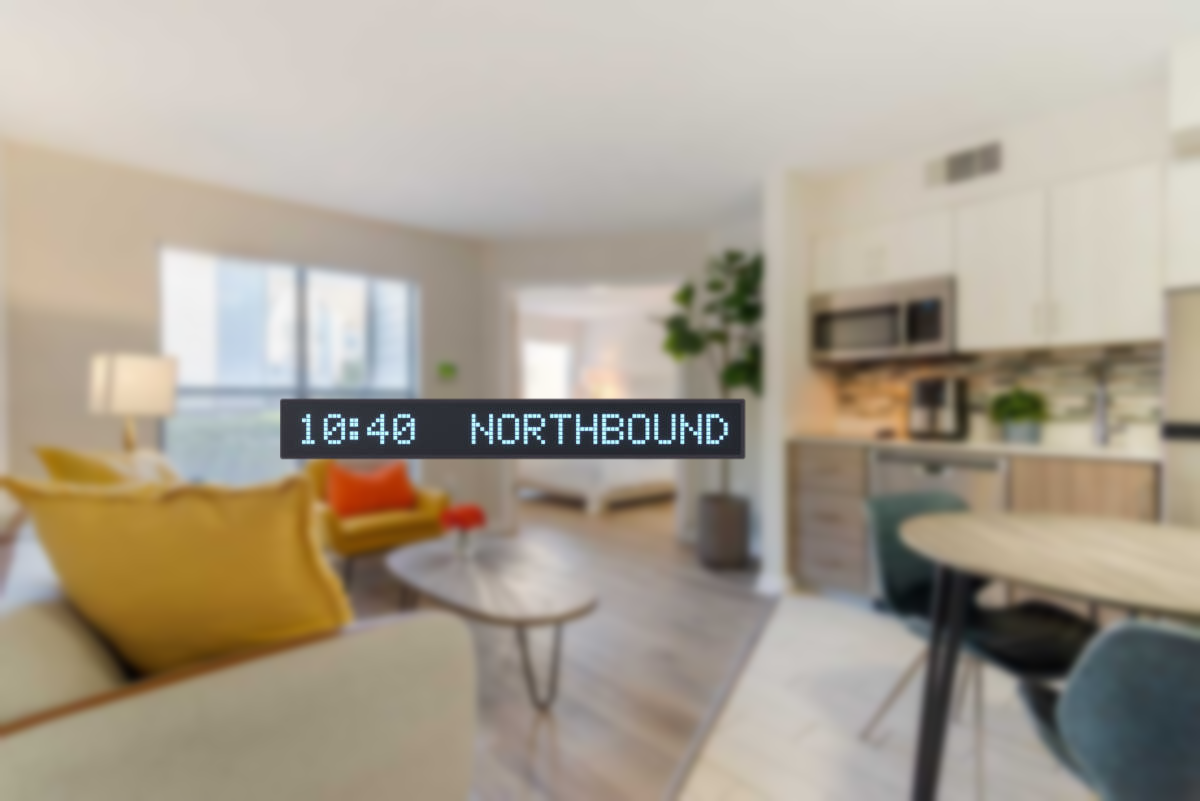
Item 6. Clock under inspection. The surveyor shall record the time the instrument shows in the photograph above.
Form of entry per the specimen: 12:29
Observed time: 10:40
